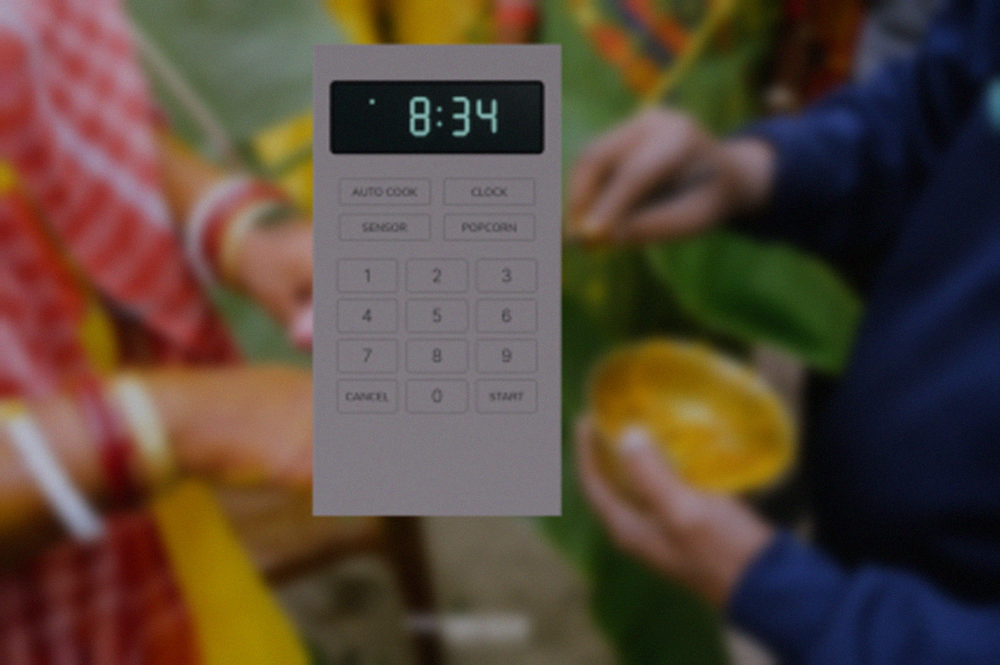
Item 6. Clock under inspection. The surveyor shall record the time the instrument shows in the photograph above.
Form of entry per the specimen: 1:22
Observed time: 8:34
